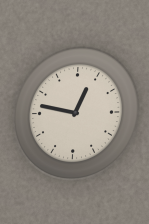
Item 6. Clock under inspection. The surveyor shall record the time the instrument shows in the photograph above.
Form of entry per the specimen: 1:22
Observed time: 12:47
